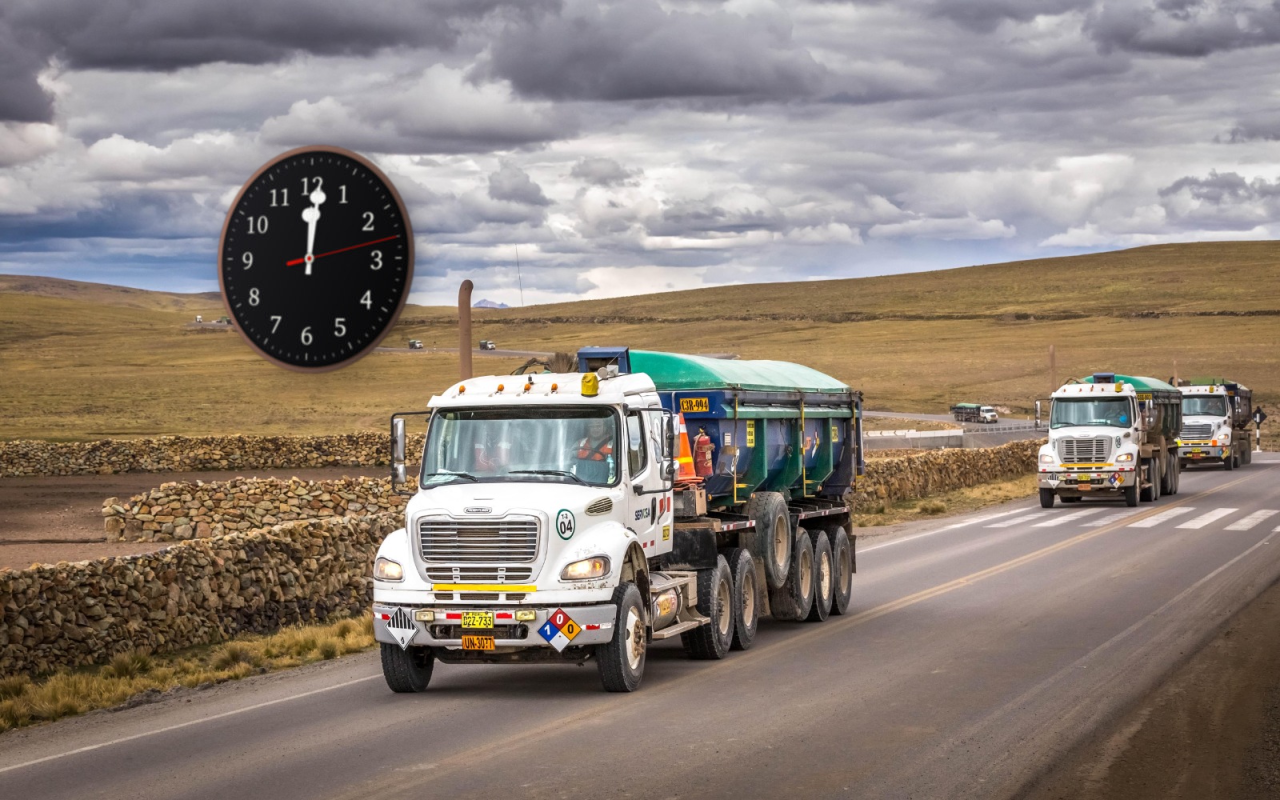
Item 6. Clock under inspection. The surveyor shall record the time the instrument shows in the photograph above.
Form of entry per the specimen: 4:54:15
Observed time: 12:01:13
